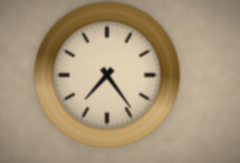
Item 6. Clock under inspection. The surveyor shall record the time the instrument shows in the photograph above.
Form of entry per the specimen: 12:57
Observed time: 7:24
